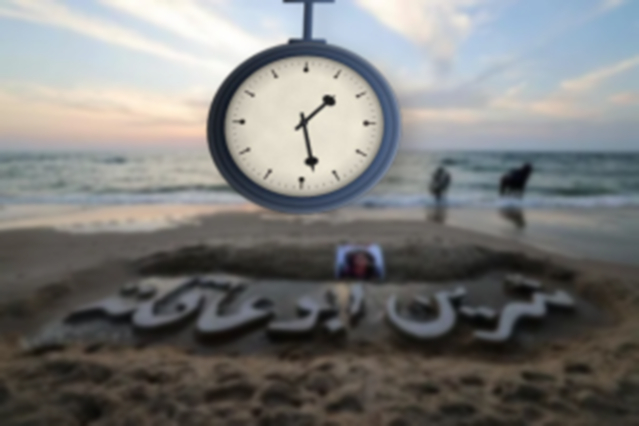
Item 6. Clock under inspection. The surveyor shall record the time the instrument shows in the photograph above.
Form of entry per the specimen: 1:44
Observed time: 1:28
